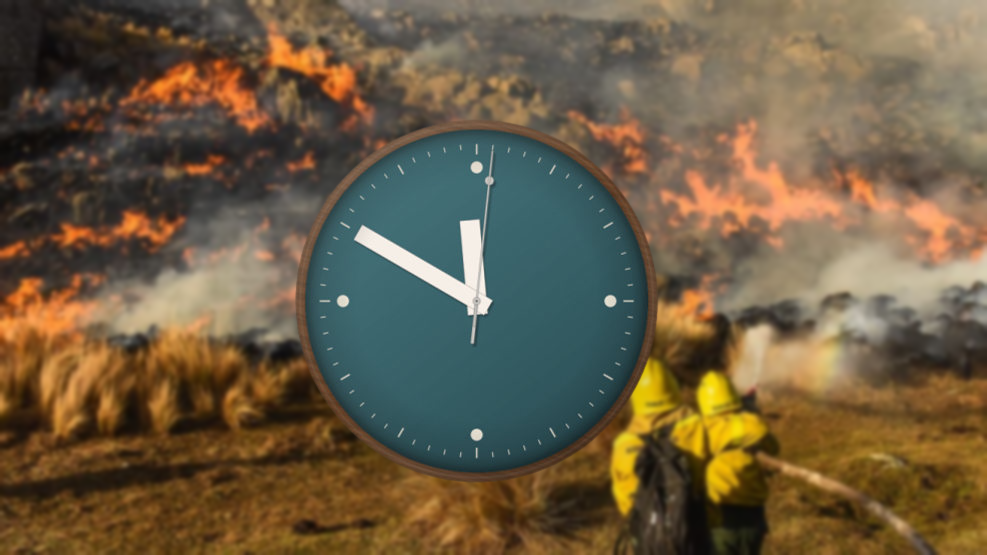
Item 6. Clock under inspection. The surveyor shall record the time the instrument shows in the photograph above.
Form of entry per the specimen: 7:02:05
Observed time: 11:50:01
